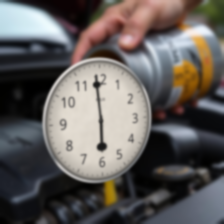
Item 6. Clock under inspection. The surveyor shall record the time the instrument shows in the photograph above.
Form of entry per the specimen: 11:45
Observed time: 5:59
